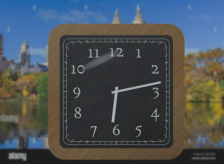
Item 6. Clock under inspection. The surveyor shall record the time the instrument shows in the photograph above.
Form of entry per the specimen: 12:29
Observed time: 6:13
